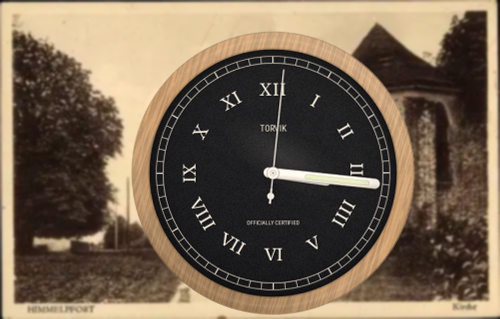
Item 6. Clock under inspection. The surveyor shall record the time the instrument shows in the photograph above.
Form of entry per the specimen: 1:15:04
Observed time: 3:16:01
